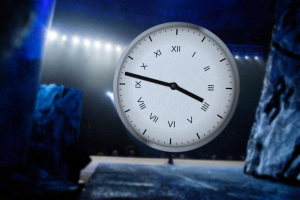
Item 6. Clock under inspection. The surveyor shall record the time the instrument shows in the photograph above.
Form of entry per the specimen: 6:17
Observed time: 3:47
